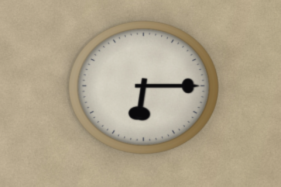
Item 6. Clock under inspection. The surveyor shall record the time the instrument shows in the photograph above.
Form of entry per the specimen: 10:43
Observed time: 6:15
